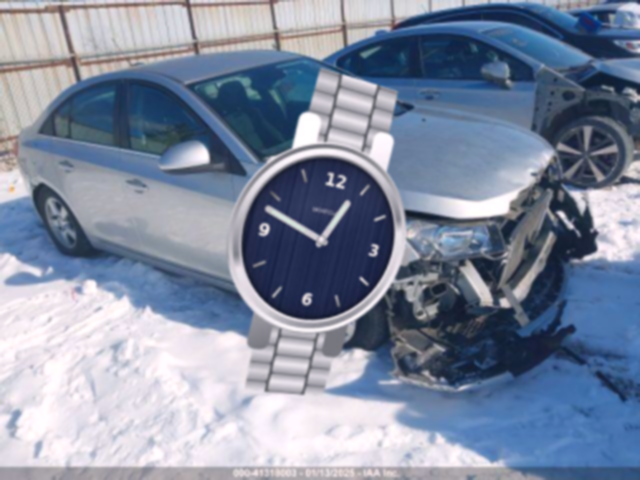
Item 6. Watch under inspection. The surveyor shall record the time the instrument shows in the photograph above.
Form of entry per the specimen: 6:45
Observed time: 12:48
